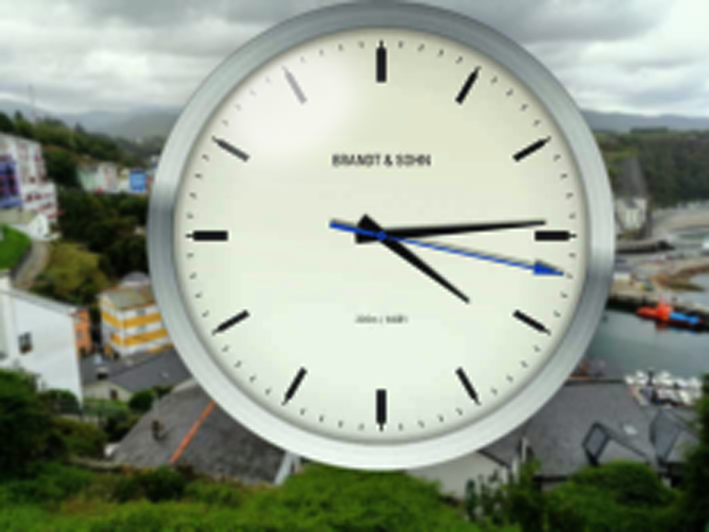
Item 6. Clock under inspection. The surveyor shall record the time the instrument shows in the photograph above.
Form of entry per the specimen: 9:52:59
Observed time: 4:14:17
